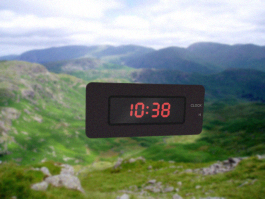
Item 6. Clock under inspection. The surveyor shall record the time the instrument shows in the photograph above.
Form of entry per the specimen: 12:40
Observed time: 10:38
